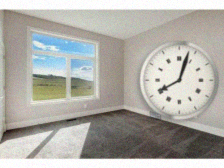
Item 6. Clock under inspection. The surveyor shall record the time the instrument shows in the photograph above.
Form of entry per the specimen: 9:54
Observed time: 8:03
